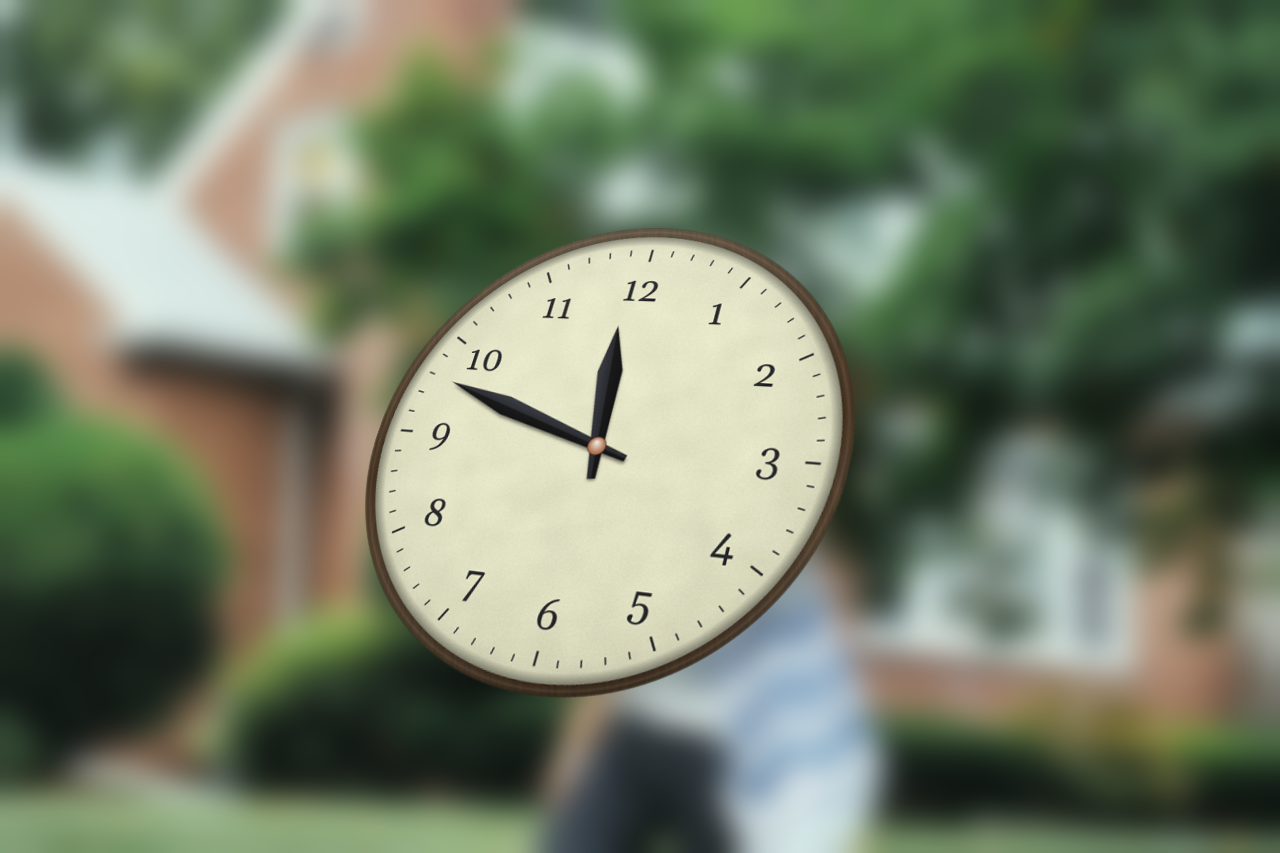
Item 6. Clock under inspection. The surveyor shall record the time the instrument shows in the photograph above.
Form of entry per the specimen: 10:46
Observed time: 11:48
